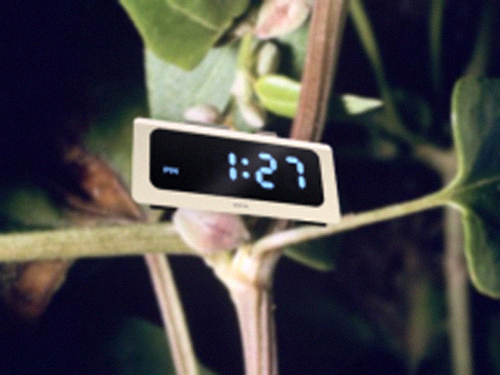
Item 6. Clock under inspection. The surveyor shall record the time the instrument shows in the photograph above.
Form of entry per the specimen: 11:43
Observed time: 1:27
